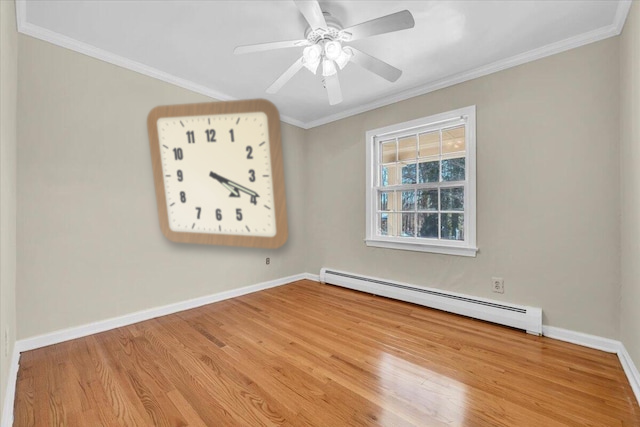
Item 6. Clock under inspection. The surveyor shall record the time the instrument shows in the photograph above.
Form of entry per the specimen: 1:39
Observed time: 4:19
